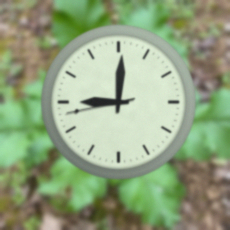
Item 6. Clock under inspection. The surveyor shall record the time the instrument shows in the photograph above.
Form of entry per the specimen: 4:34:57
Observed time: 9:00:43
